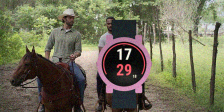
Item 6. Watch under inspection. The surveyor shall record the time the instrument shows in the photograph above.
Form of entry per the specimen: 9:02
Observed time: 17:29
